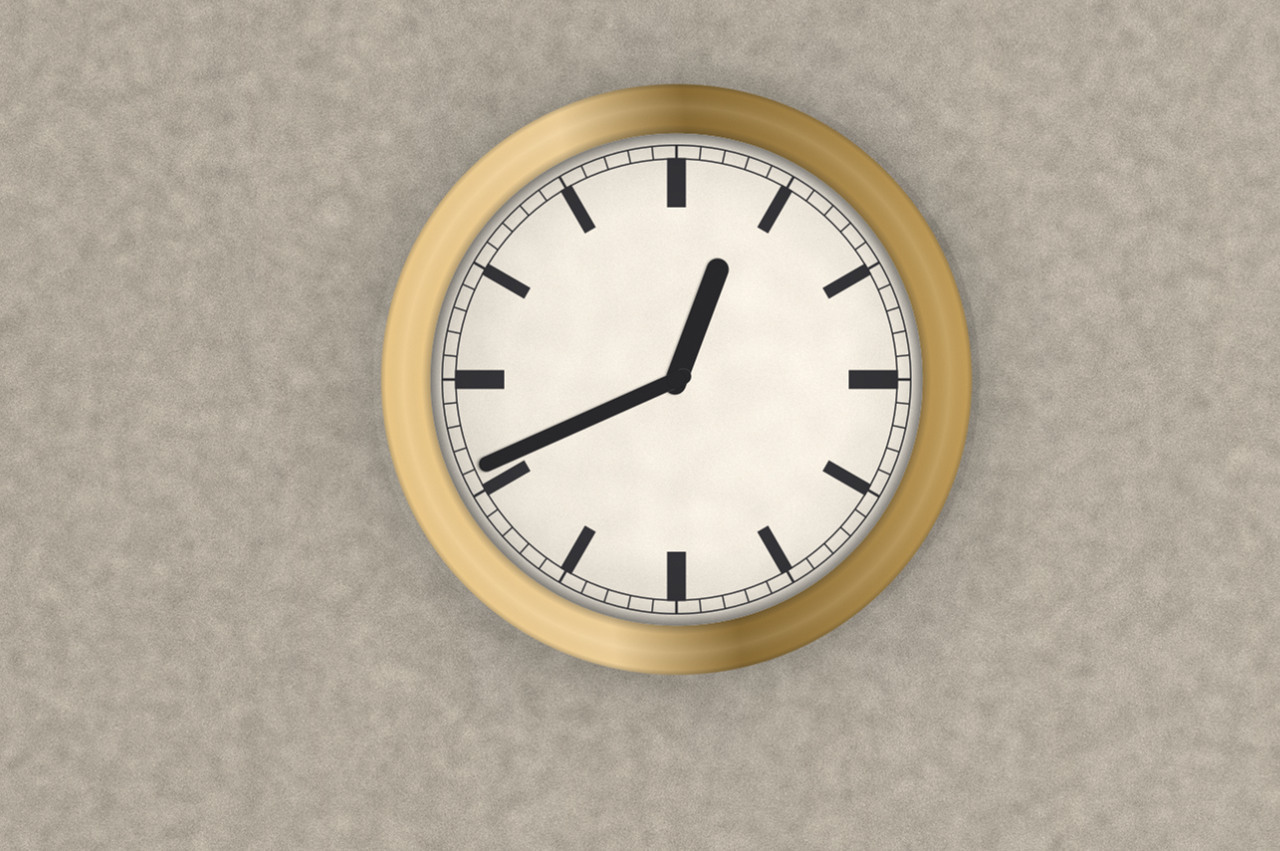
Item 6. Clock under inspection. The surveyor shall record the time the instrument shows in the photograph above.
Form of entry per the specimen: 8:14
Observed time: 12:41
